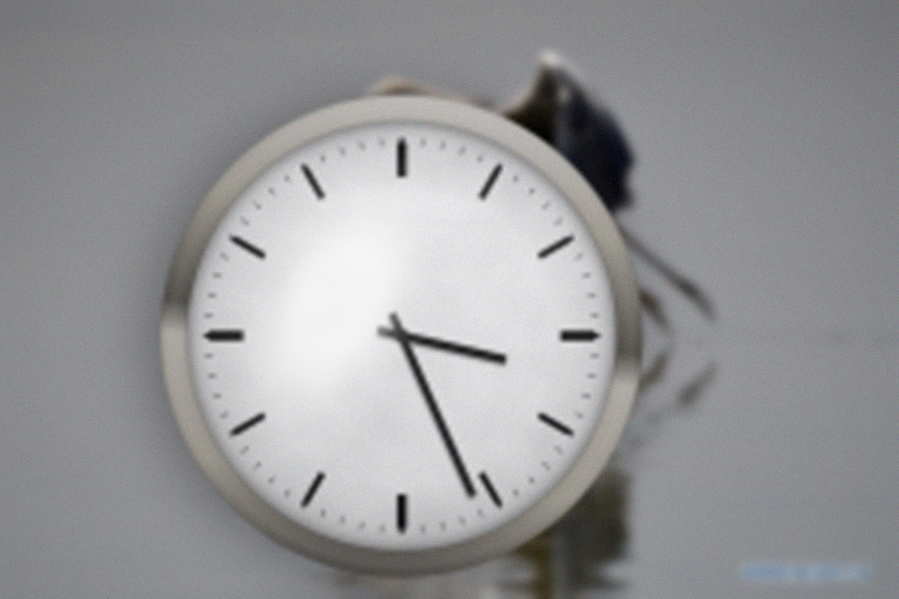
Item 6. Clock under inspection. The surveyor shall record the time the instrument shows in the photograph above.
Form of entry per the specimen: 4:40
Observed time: 3:26
